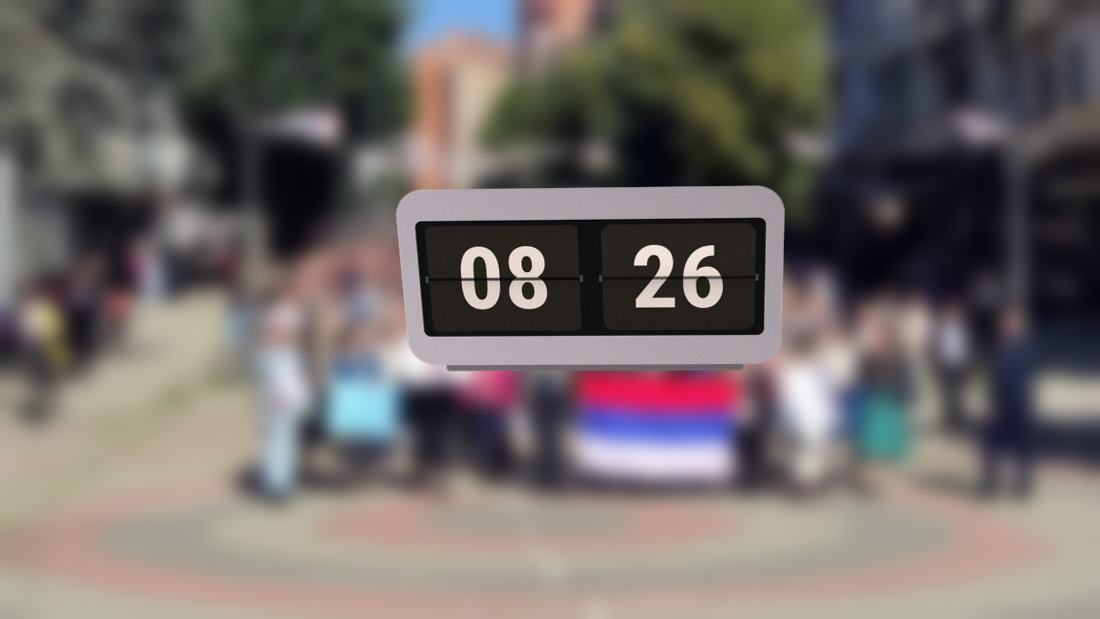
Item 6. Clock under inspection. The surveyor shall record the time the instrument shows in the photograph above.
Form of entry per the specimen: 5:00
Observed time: 8:26
